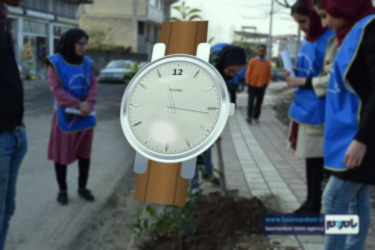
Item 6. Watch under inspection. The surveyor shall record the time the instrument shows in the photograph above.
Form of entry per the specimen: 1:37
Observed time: 11:16
